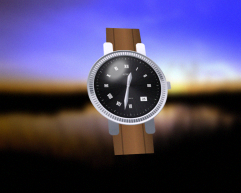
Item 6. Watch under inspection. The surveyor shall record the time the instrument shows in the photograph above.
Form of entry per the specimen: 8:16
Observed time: 12:32
